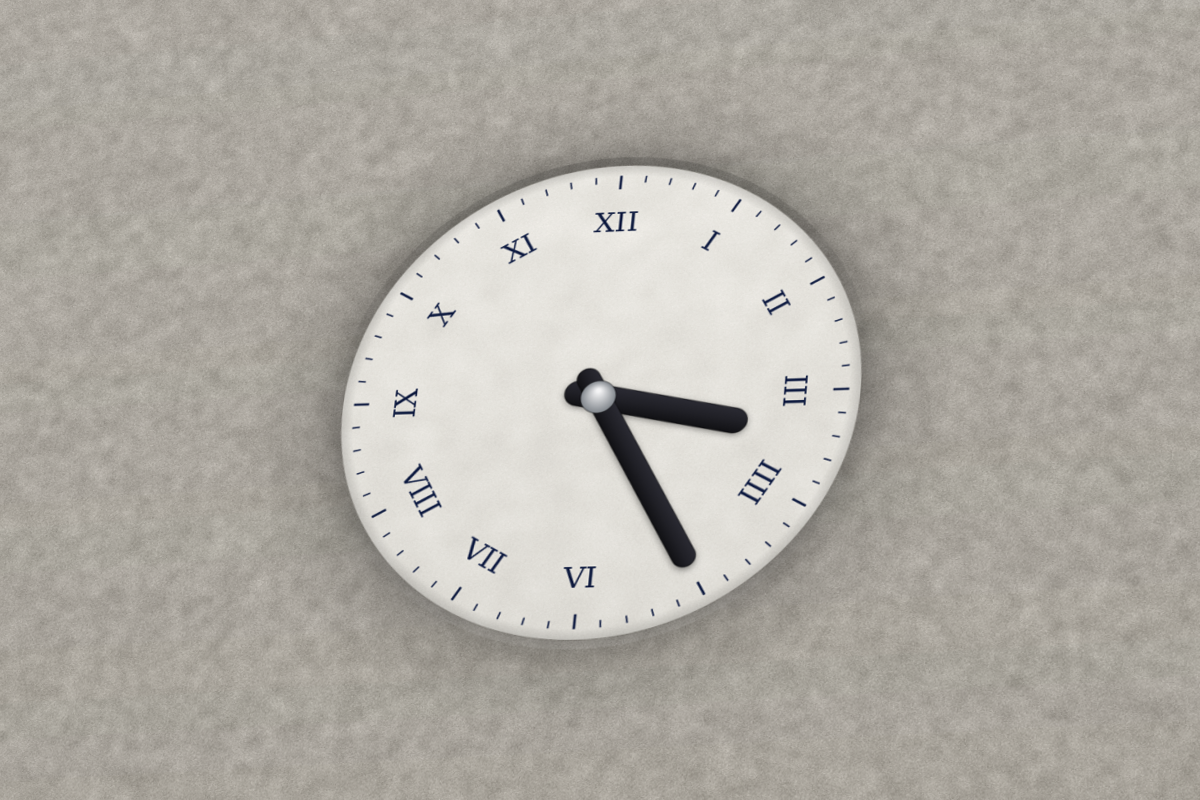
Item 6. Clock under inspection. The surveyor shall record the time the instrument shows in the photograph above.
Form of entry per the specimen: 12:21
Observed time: 3:25
